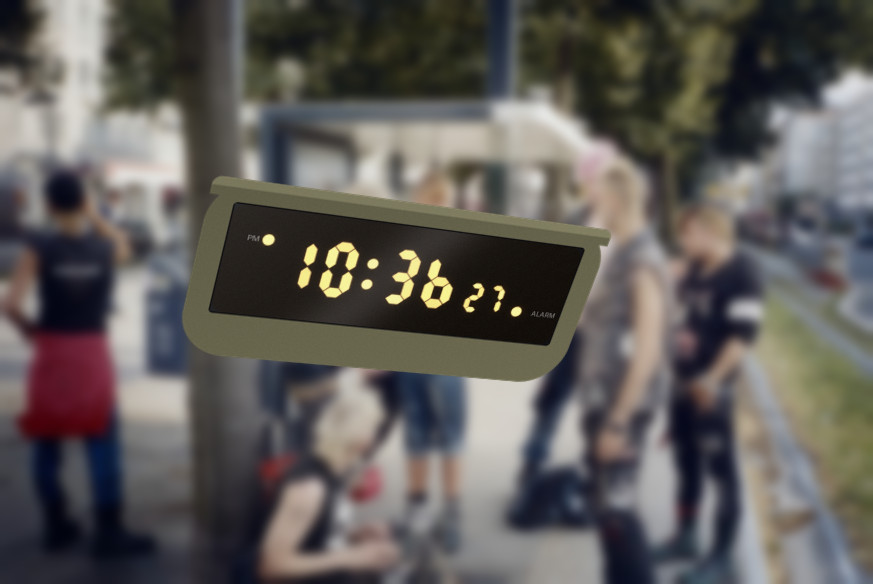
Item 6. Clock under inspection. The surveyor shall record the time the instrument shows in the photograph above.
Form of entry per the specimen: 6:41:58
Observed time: 10:36:27
